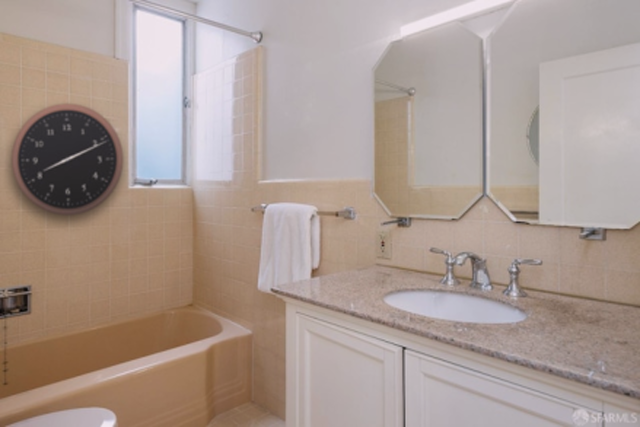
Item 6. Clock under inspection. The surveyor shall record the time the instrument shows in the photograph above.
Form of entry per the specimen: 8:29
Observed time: 8:11
